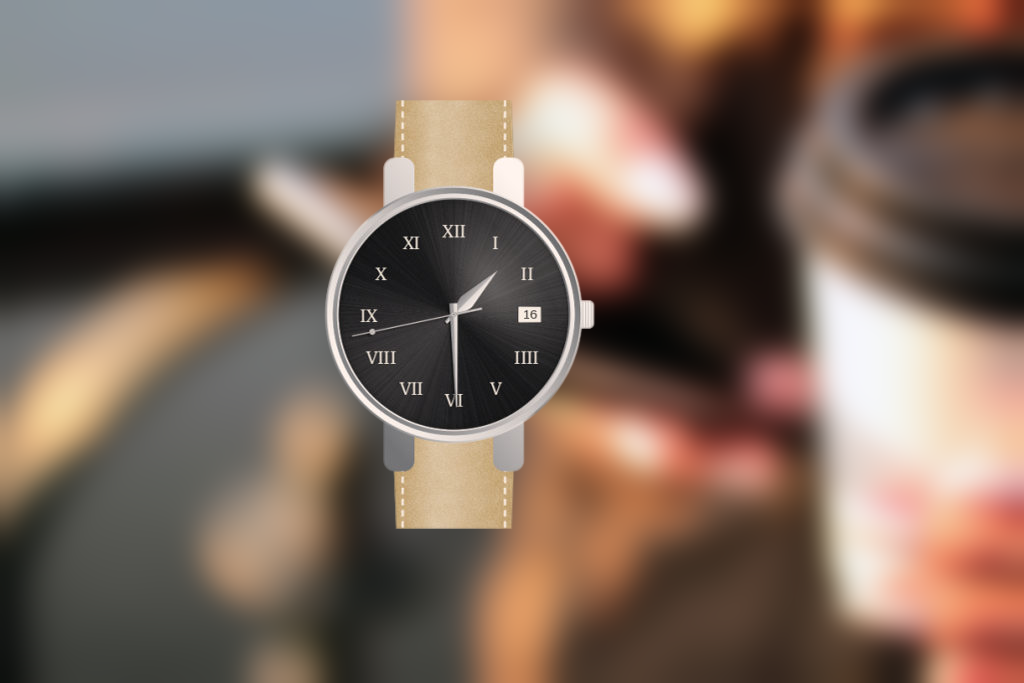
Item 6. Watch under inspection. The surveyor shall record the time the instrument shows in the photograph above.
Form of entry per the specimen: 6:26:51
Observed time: 1:29:43
